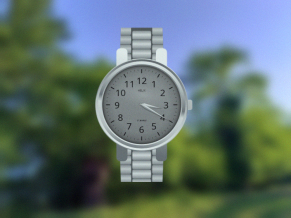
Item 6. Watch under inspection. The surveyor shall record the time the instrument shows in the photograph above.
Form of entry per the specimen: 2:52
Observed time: 3:20
